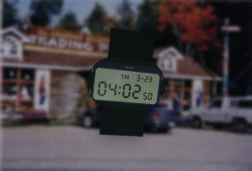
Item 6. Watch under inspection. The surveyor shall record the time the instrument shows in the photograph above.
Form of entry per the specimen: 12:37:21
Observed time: 4:02:50
